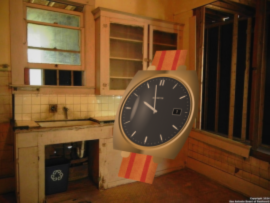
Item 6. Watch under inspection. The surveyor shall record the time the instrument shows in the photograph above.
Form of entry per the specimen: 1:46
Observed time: 9:58
